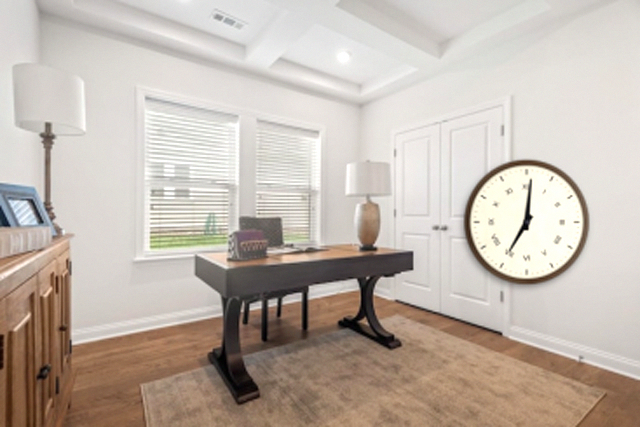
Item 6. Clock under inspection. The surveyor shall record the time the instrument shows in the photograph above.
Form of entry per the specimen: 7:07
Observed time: 7:01
